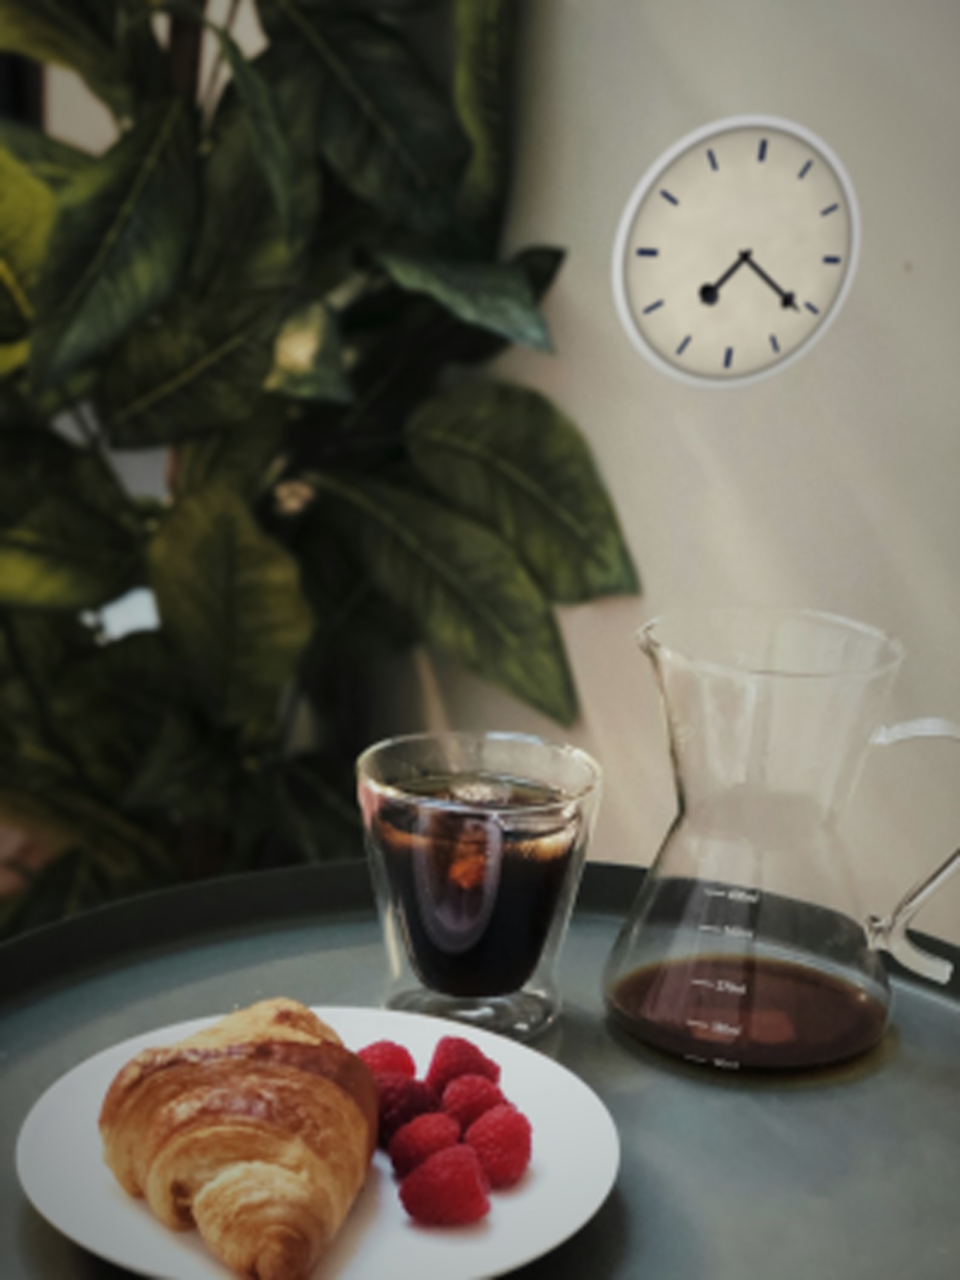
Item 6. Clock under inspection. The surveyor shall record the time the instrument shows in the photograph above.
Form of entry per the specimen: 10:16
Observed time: 7:21
